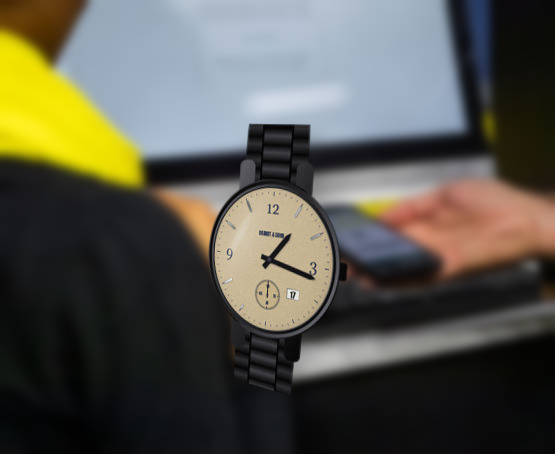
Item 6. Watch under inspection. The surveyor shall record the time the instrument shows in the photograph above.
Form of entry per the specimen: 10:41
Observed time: 1:17
